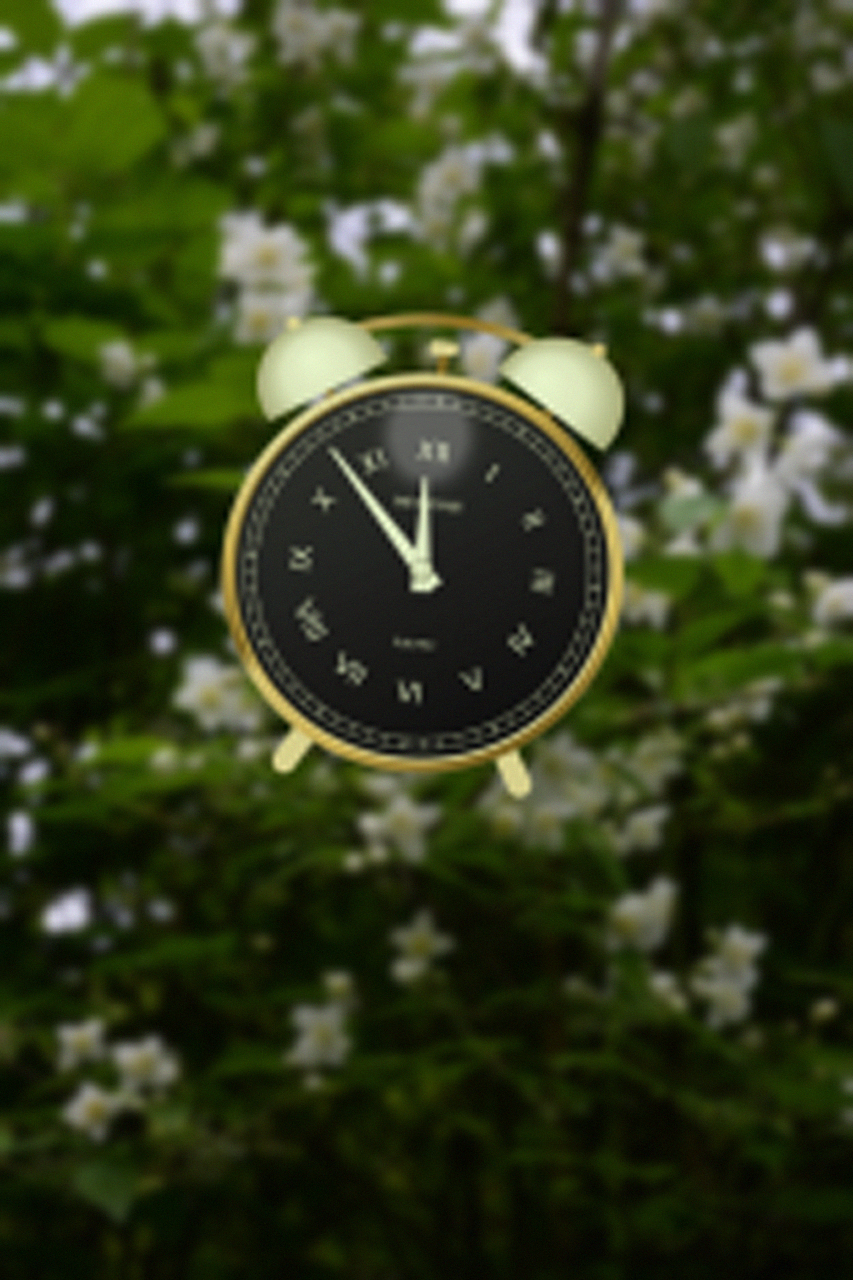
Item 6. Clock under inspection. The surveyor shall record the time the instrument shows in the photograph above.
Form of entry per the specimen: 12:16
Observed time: 11:53
